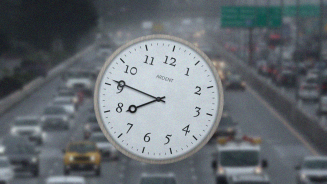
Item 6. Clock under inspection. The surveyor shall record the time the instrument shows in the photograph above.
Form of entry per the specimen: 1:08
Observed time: 7:46
